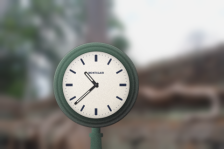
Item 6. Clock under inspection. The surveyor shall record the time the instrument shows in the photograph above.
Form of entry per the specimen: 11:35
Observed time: 10:38
